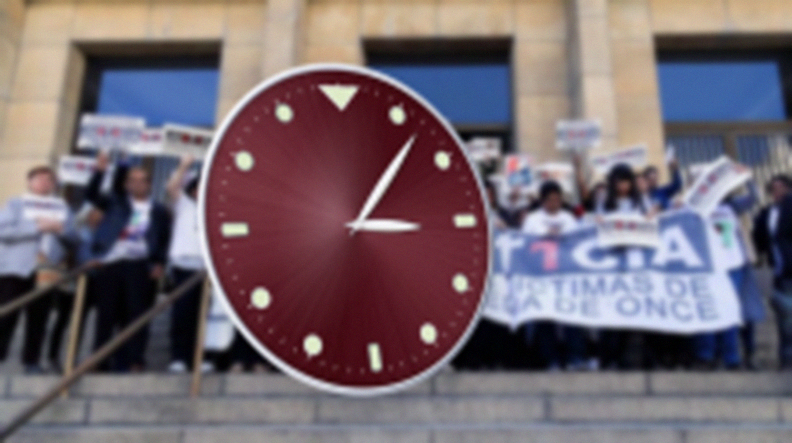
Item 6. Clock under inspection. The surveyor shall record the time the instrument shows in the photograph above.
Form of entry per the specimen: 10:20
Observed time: 3:07
